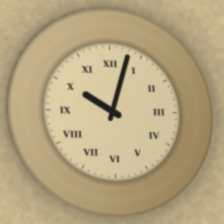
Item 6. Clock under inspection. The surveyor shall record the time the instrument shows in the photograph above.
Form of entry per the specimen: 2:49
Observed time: 10:03
